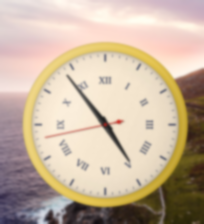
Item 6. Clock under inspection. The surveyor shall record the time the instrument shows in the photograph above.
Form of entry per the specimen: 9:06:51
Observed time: 4:53:43
